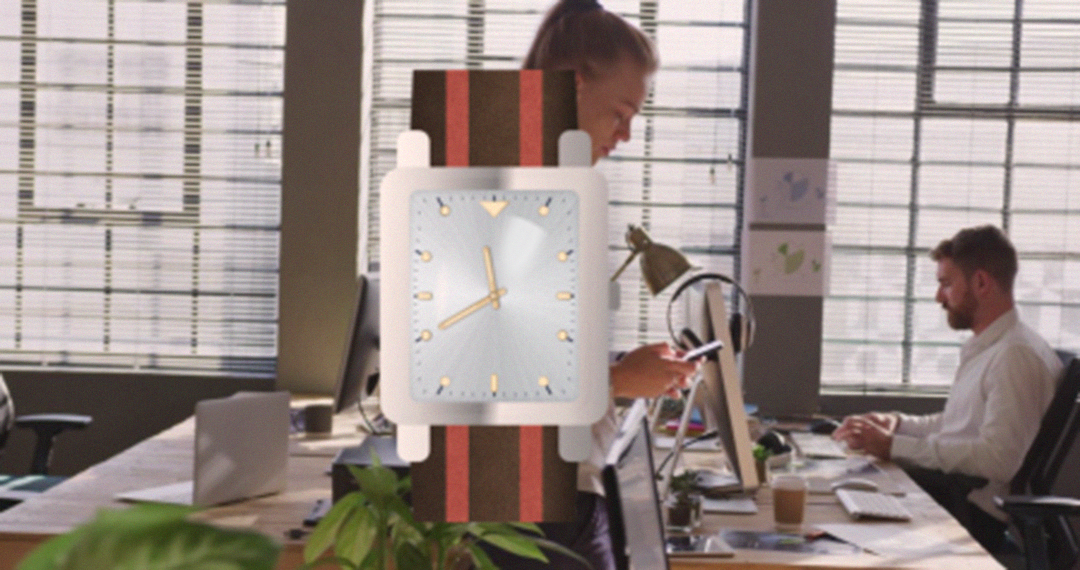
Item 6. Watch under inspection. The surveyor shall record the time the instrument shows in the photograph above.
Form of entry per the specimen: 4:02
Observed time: 11:40
